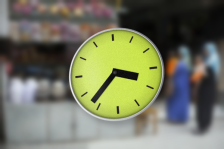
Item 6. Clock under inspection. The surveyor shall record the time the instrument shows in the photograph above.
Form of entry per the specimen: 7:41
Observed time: 3:37
